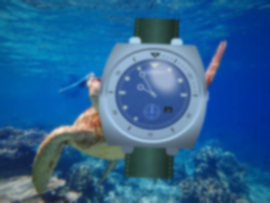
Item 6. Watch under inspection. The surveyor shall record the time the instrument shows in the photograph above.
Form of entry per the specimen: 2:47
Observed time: 9:55
